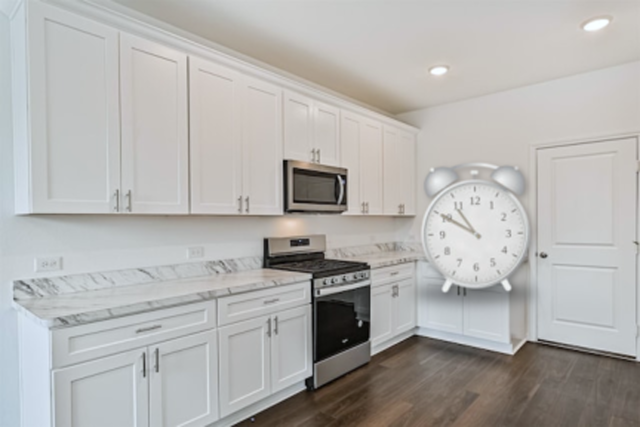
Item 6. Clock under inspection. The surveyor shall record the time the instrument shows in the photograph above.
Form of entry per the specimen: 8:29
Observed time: 10:50
